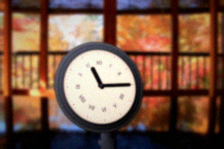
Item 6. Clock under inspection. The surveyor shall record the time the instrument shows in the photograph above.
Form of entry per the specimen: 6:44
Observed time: 11:15
